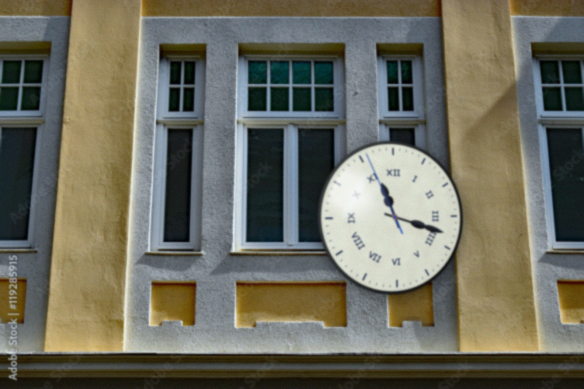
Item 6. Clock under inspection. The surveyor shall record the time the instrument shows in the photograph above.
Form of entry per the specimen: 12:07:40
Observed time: 11:17:56
